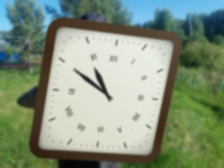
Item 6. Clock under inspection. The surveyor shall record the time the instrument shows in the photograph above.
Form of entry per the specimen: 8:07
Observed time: 10:50
